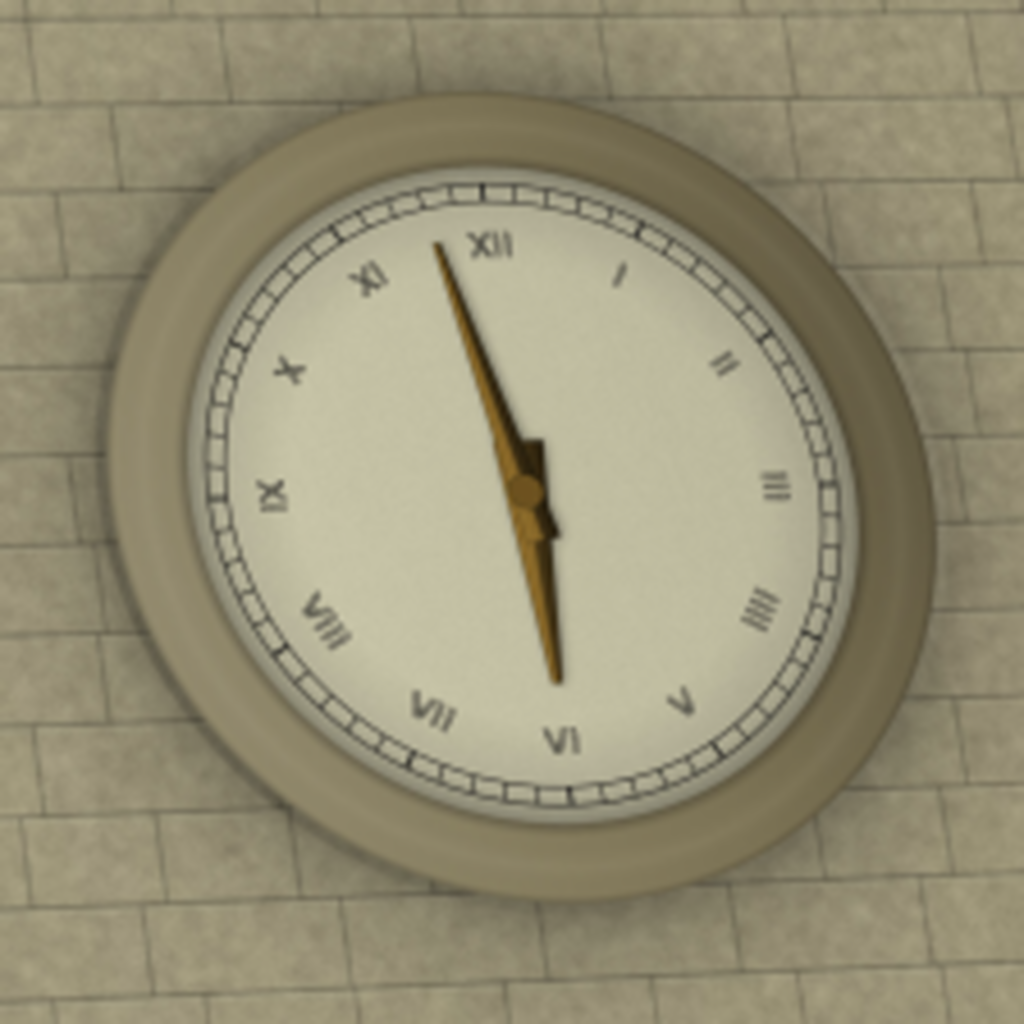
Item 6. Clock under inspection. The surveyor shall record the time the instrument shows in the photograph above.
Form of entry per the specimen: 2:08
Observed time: 5:58
